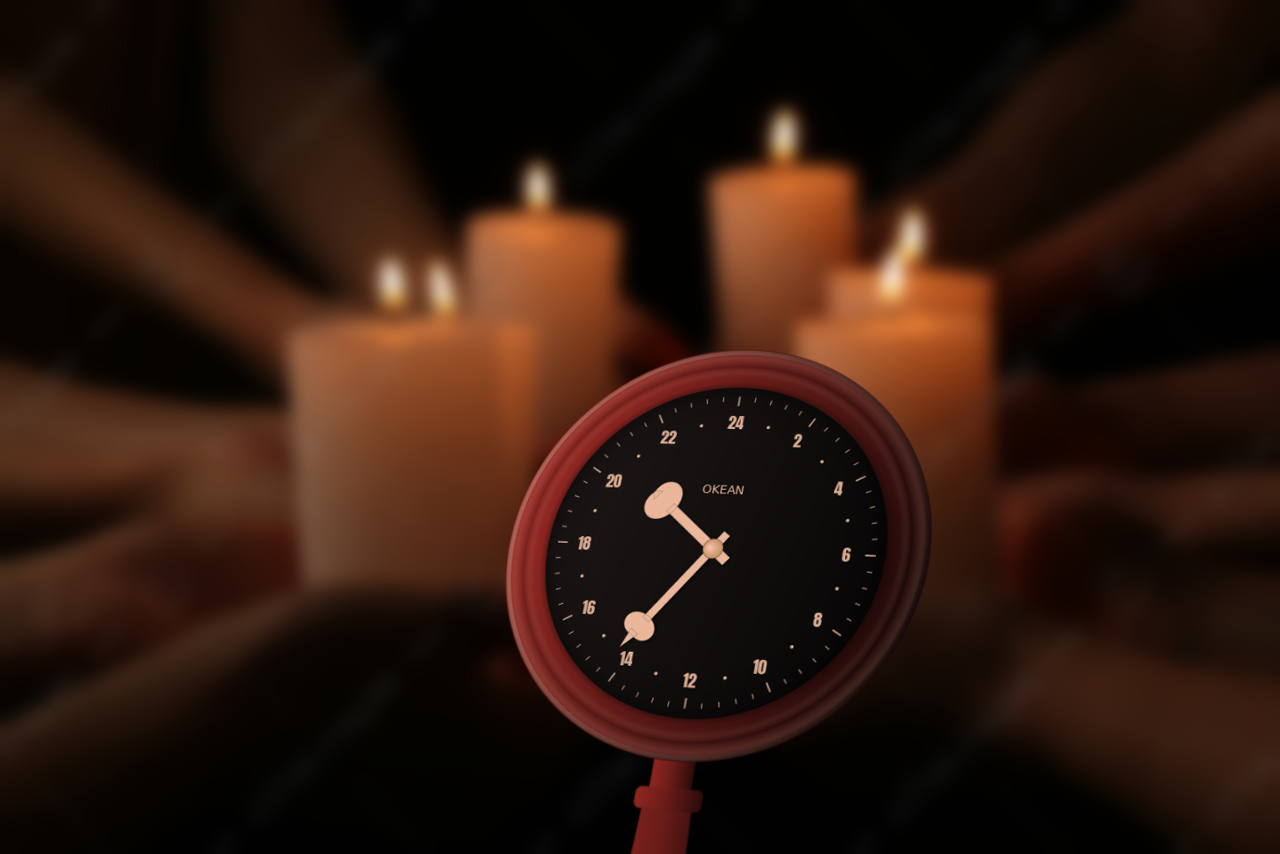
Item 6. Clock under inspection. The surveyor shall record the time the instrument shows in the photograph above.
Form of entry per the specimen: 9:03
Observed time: 20:36
